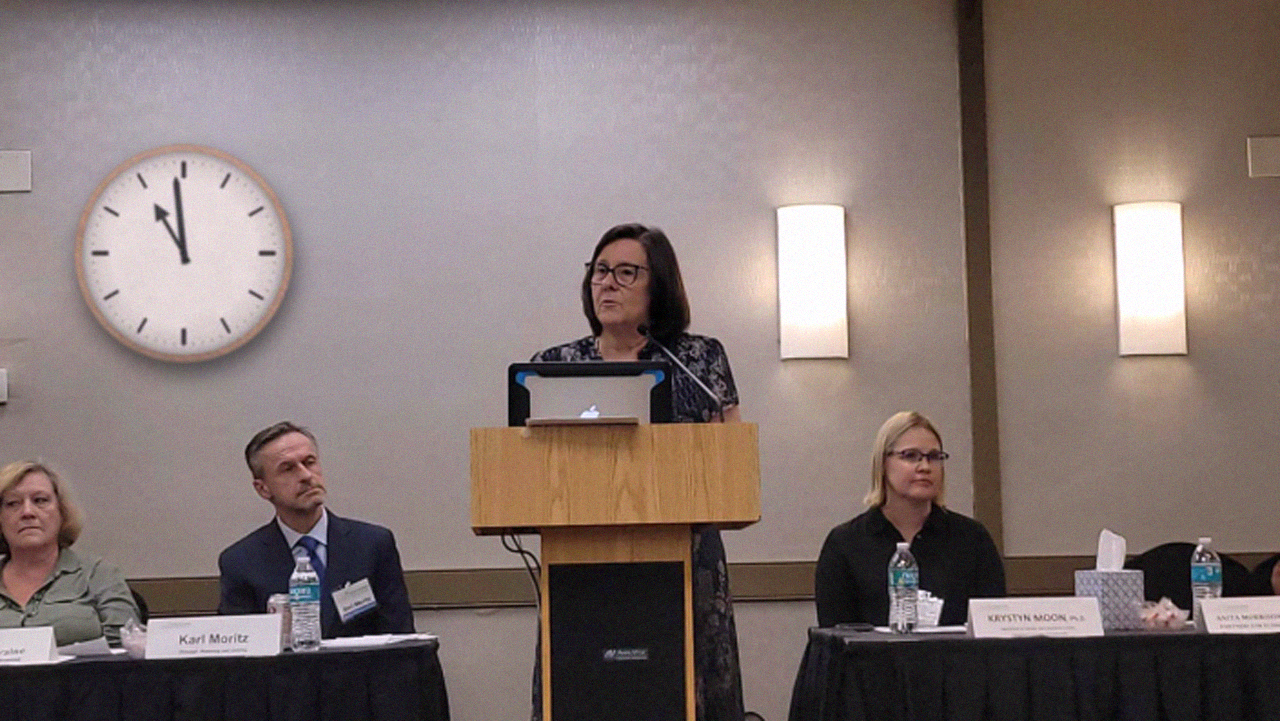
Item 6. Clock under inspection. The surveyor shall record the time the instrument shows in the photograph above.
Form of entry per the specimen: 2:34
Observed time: 10:59
